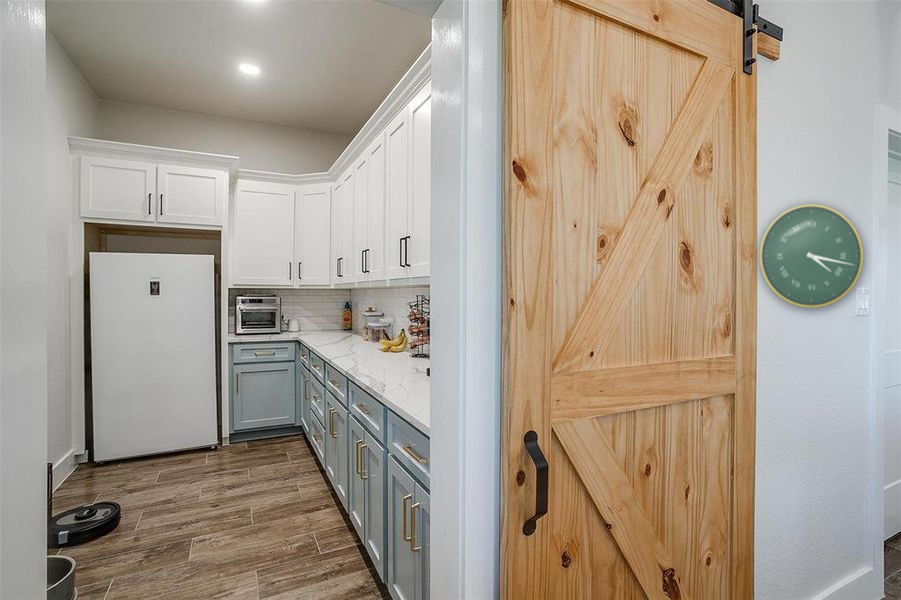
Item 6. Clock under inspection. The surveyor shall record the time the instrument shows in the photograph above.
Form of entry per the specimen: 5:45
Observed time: 4:17
